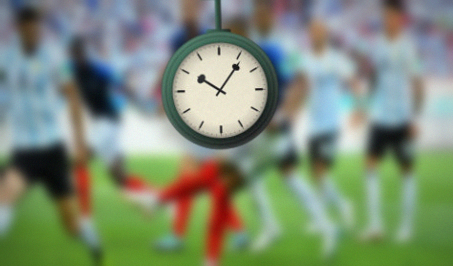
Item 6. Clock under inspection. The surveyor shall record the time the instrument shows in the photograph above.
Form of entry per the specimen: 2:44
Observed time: 10:06
